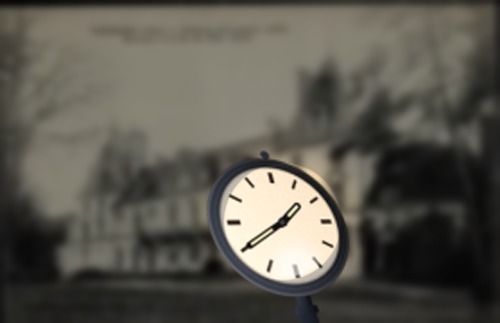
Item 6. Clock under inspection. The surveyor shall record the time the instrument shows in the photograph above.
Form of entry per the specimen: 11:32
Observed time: 1:40
